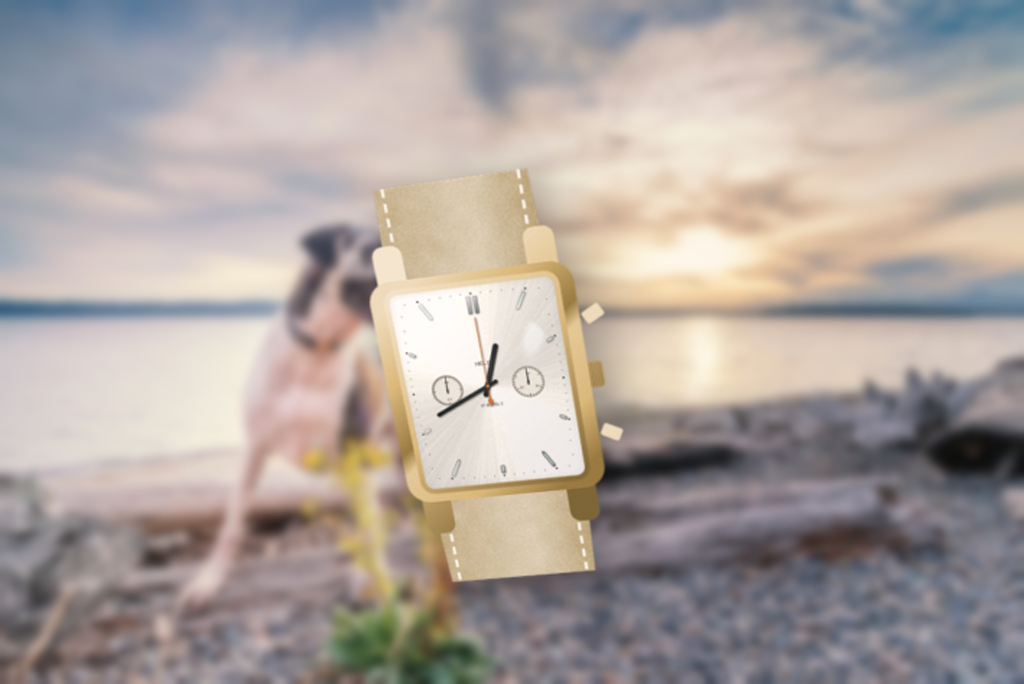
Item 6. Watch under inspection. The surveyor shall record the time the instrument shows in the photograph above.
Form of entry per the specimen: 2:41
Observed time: 12:41
